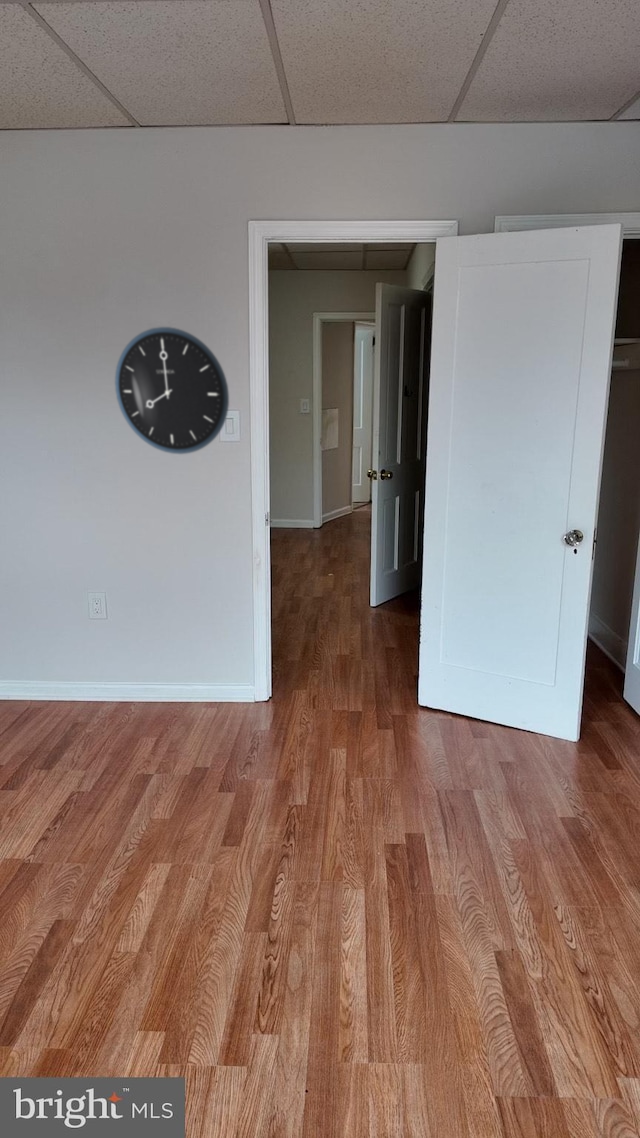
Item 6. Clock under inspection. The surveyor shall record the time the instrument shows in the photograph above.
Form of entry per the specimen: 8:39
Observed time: 8:00
